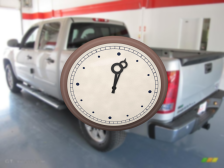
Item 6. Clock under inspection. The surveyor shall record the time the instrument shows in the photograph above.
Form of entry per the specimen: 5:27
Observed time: 12:02
